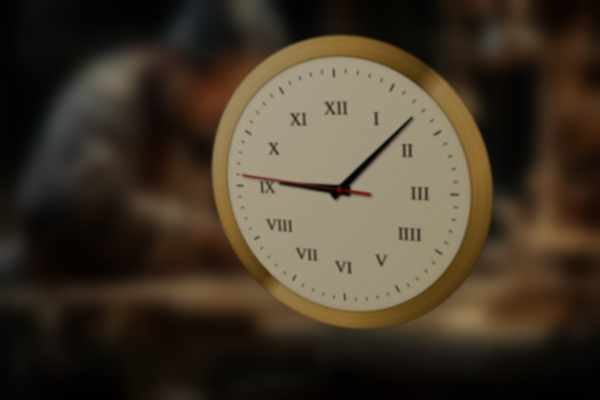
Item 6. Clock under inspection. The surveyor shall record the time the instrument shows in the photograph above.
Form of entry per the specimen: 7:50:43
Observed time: 9:07:46
